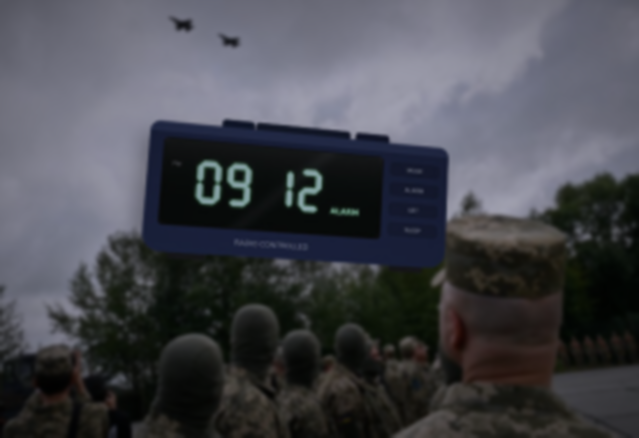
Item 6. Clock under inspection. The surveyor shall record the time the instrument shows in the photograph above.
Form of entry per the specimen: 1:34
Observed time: 9:12
